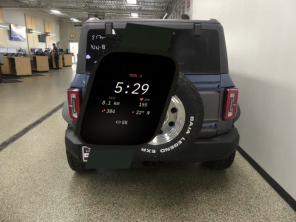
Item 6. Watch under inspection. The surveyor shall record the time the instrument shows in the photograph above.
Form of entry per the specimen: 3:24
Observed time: 5:29
